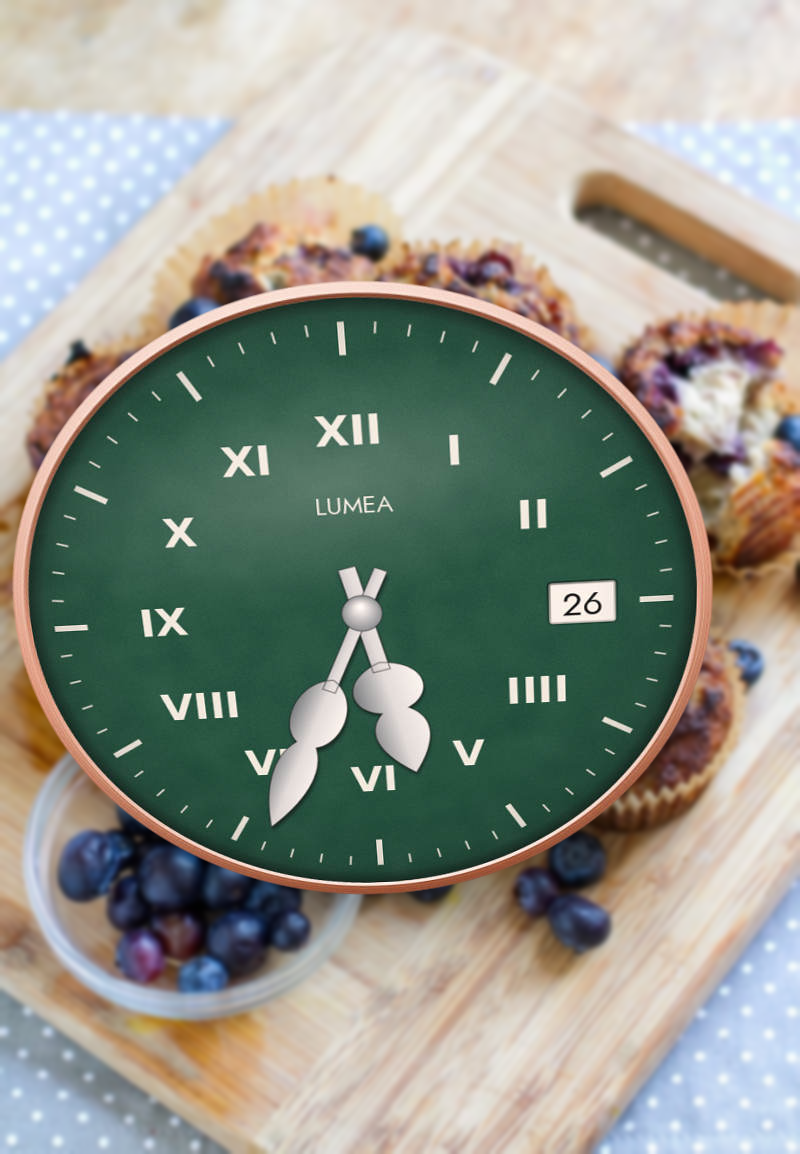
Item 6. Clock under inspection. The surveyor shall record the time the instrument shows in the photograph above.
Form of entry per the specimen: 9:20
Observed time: 5:34
